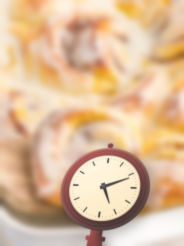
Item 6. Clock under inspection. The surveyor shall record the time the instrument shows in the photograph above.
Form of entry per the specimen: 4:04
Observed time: 5:11
